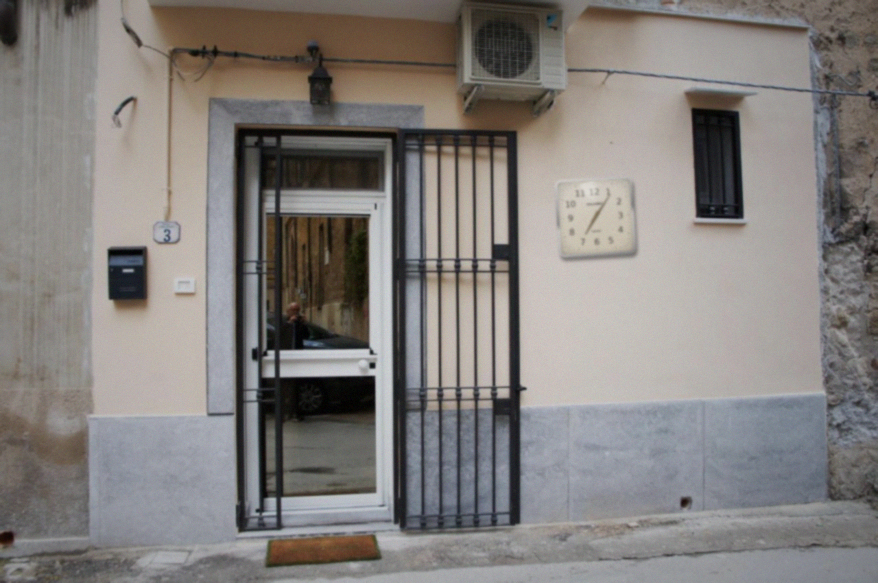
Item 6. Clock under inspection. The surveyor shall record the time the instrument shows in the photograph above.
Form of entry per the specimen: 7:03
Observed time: 7:06
